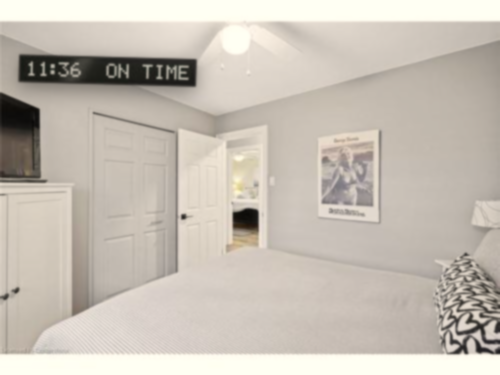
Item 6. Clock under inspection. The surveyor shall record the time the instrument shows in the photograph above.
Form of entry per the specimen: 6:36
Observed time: 11:36
